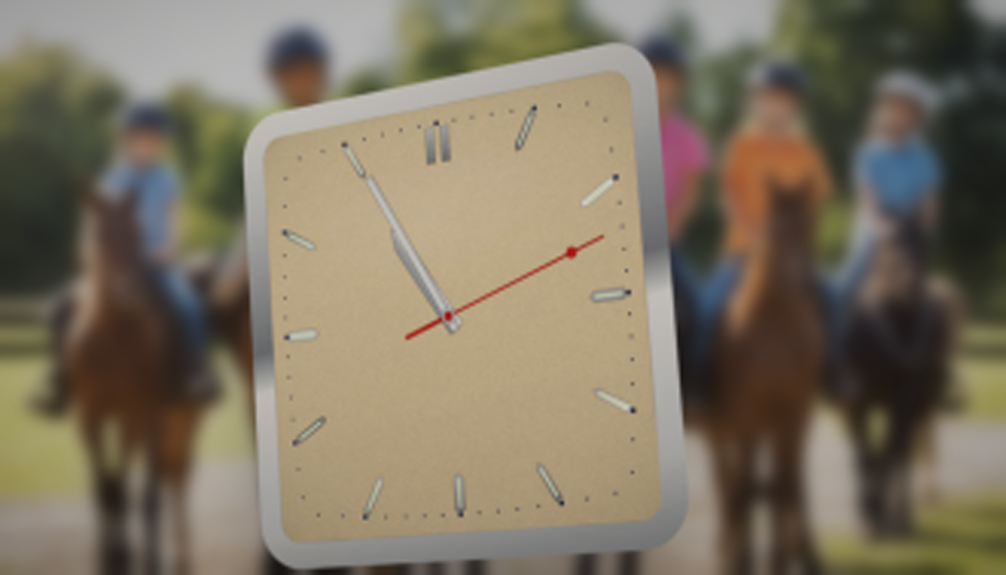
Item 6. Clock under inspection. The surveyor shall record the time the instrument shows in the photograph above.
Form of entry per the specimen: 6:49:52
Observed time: 10:55:12
